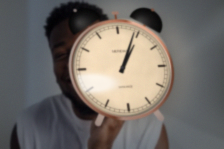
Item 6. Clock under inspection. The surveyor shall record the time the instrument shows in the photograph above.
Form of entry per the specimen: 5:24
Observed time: 1:04
